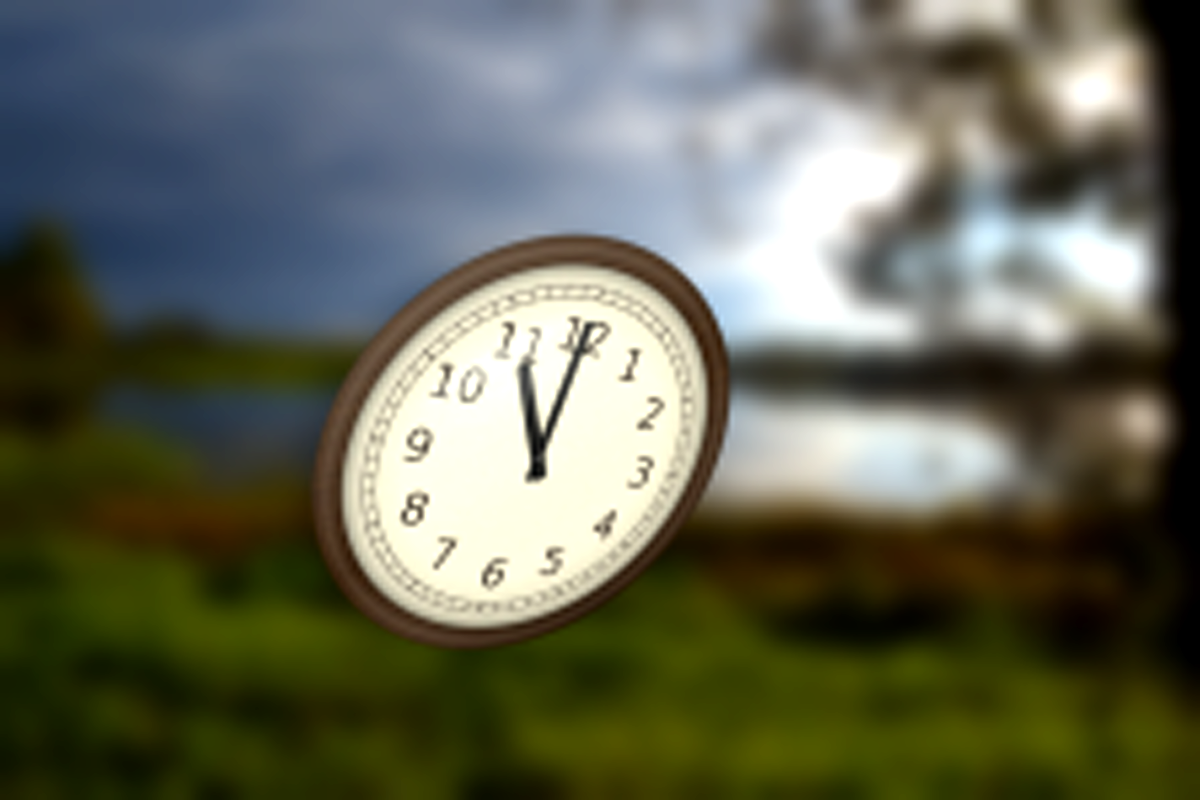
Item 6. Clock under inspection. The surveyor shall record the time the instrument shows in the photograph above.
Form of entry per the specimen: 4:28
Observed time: 11:00
